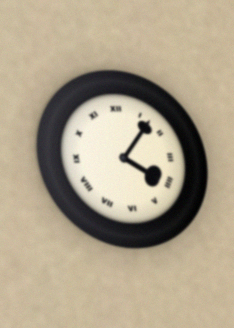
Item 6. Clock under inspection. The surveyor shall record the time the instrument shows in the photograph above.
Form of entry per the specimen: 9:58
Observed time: 4:07
